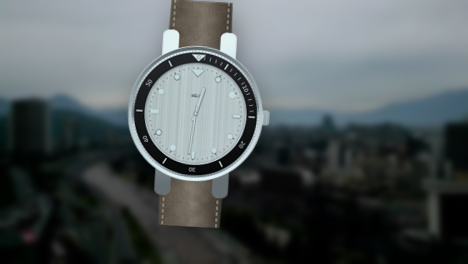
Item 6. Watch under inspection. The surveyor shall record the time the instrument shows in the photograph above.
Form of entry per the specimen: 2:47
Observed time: 12:31
